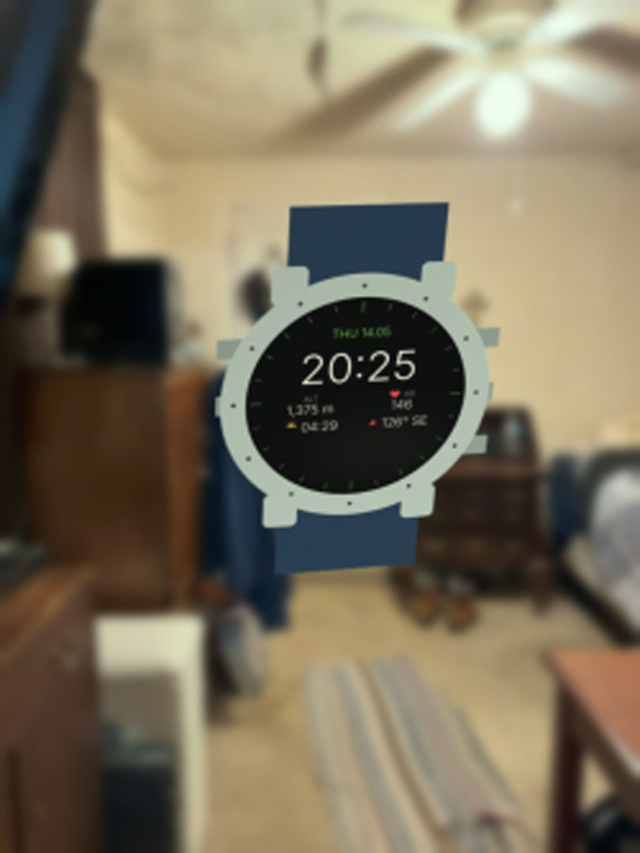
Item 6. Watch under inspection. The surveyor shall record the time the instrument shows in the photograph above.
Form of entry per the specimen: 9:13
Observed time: 20:25
